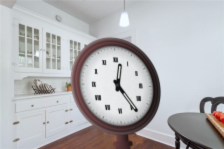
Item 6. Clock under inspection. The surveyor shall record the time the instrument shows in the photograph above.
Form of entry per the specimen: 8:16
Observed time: 12:24
